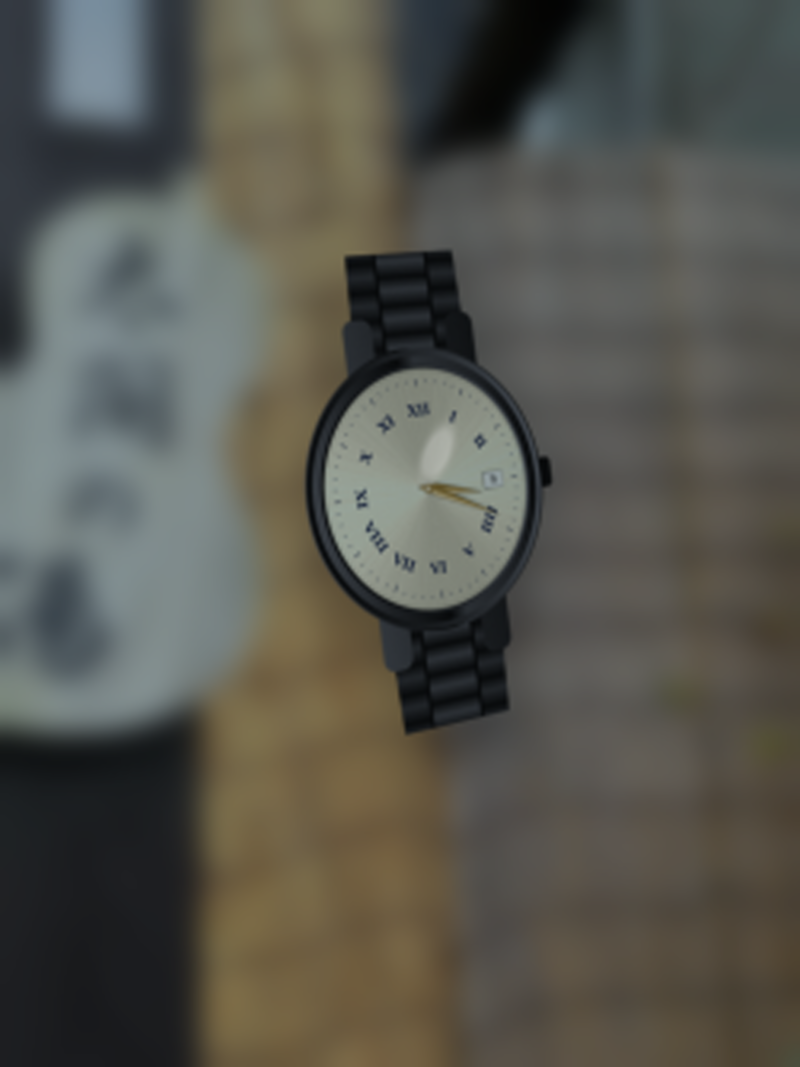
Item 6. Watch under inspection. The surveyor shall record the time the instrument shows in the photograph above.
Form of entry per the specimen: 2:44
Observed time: 3:19
